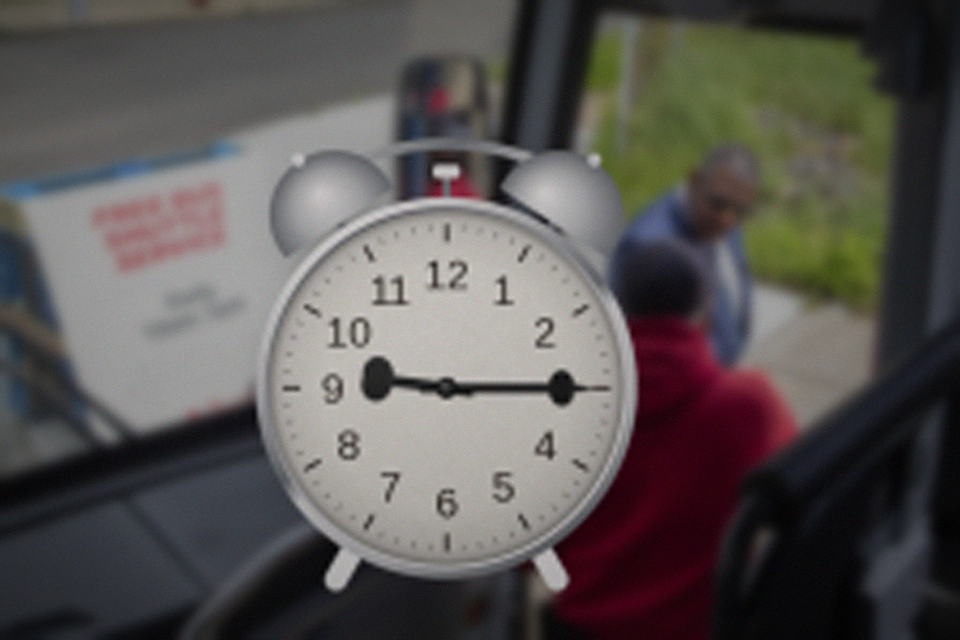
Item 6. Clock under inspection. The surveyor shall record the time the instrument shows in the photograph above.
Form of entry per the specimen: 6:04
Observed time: 9:15
